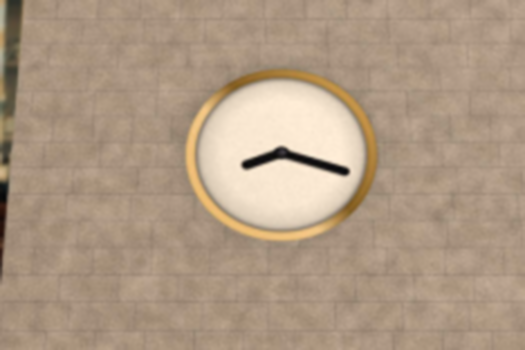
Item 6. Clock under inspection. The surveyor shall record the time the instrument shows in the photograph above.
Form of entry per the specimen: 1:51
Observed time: 8:18
